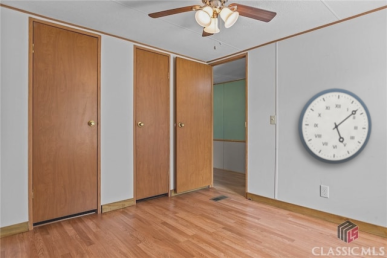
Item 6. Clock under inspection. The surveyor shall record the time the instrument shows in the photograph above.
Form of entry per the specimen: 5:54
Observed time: 5:08
